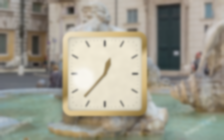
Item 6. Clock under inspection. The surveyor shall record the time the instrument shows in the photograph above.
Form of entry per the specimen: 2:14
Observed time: 12:37
